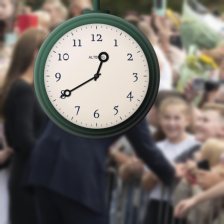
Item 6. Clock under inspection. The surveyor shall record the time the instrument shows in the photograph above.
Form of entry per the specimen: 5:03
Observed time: 12:40
